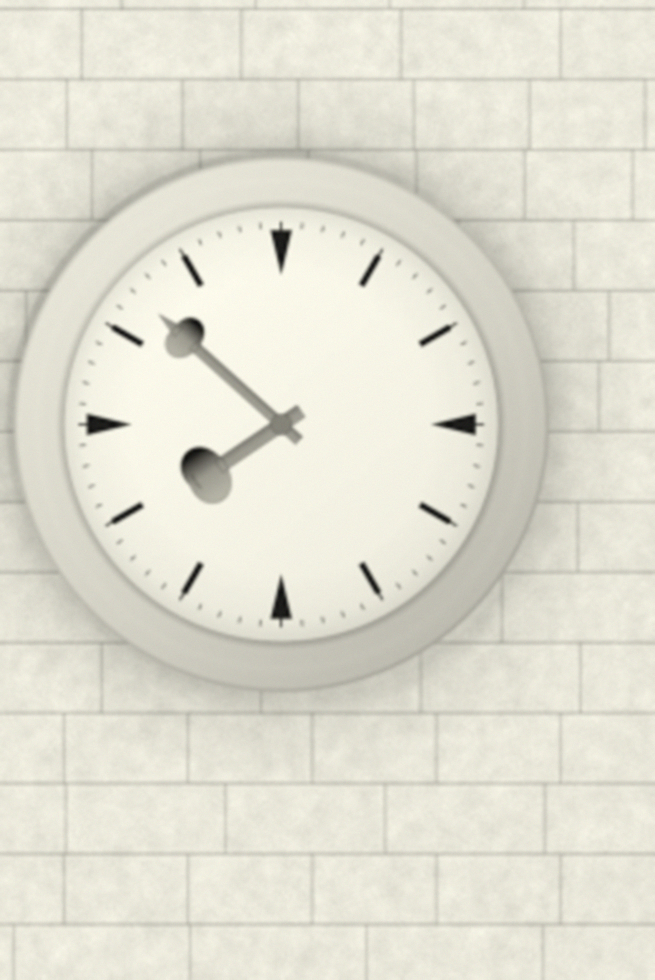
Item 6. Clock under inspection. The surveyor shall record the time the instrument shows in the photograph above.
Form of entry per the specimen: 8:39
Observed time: 7:52
